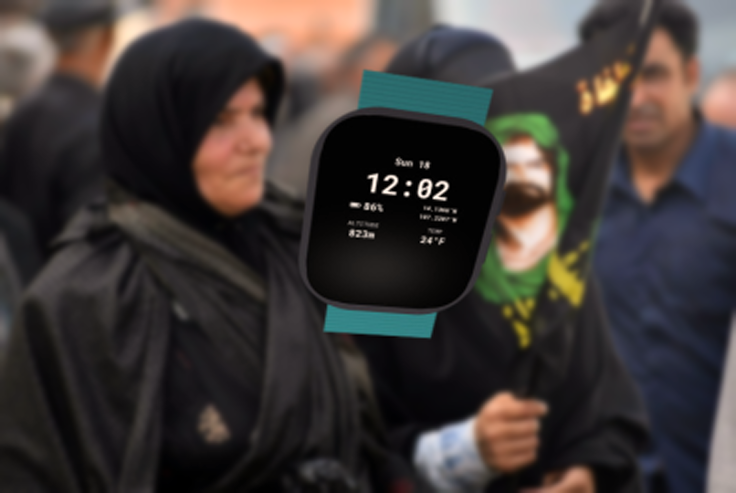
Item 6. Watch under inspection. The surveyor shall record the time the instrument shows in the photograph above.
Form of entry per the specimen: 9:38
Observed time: 12:02
